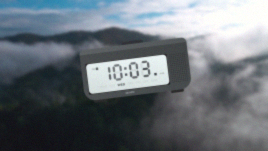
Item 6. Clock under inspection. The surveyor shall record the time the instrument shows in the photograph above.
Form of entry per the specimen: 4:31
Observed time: 10:03
